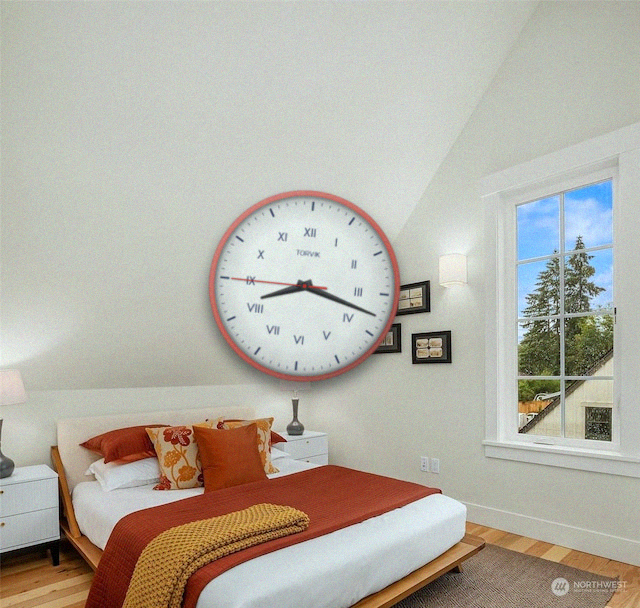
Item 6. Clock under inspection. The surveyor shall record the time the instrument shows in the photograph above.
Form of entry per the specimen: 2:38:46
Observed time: 8:17:45
